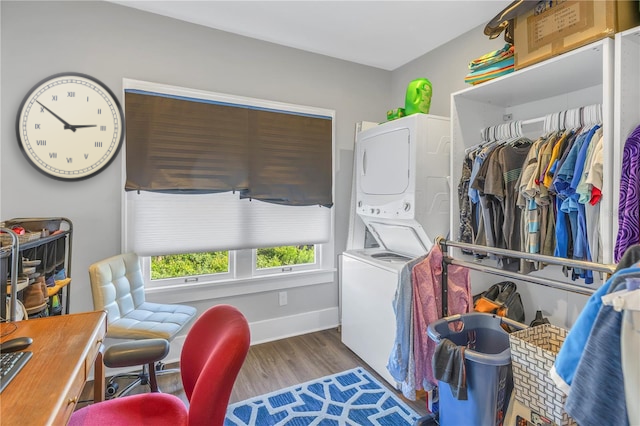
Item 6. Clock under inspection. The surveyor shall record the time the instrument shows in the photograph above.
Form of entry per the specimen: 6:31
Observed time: 2:51
